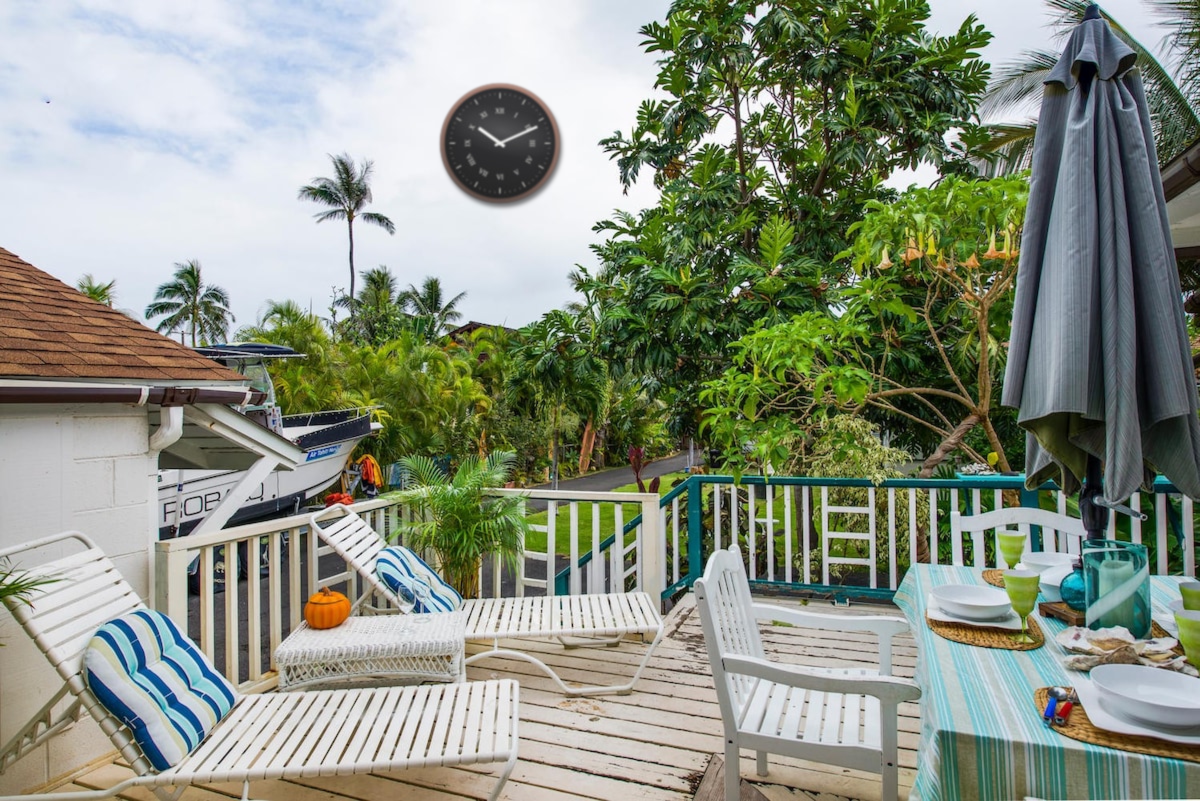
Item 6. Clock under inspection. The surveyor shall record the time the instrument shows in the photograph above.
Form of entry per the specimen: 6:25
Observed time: 10:11
